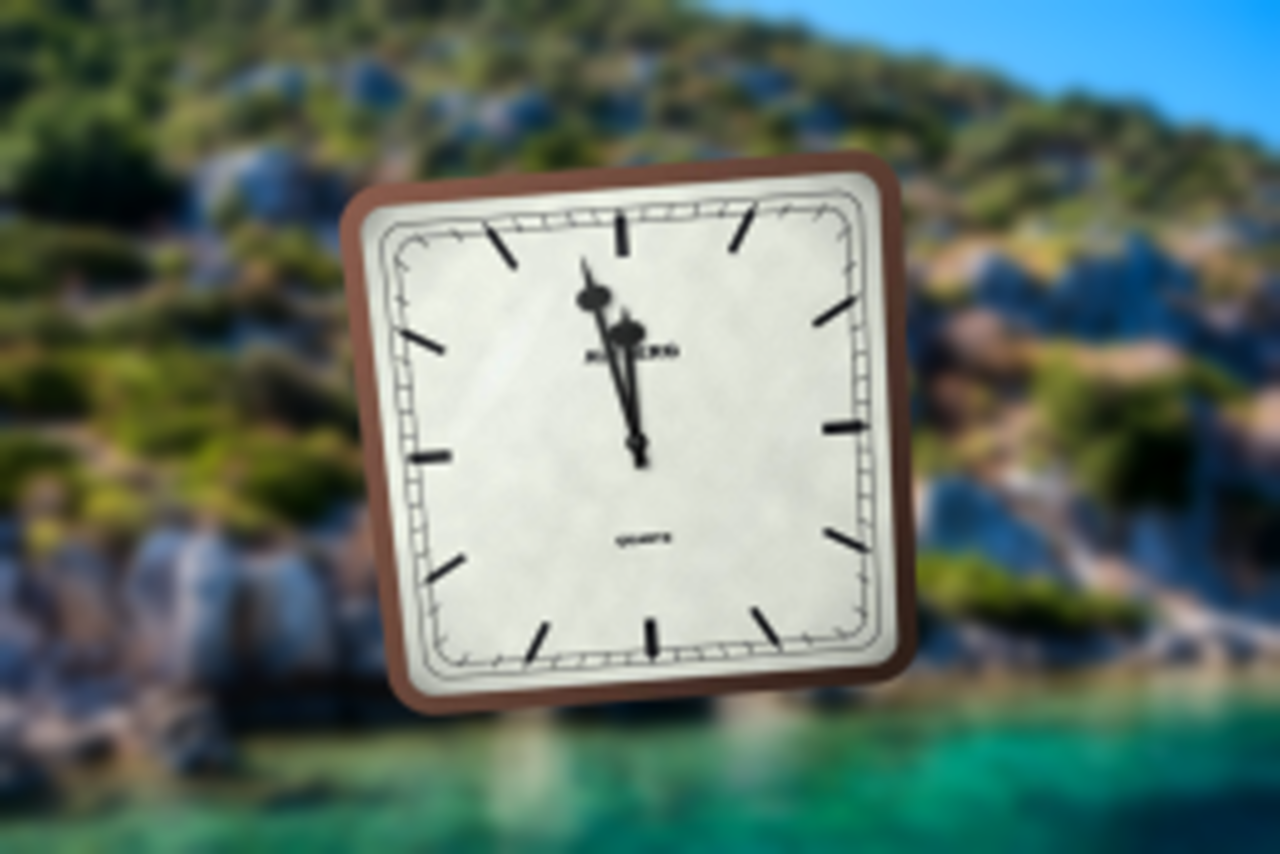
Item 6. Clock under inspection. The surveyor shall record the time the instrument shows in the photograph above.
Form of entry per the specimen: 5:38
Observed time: 11:58
